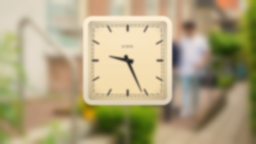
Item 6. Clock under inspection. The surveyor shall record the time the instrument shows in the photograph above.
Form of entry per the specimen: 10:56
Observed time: 9:26
